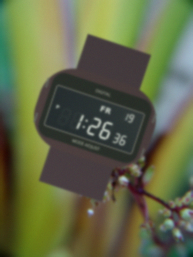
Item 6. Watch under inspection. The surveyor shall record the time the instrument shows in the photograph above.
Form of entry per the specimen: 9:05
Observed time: 1:26
